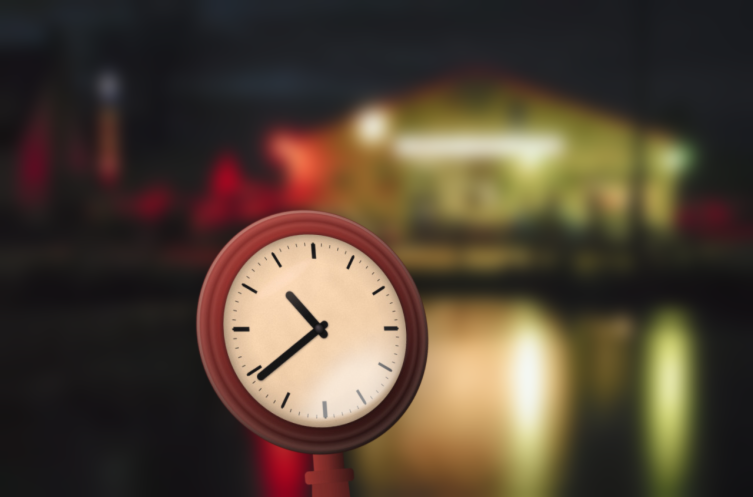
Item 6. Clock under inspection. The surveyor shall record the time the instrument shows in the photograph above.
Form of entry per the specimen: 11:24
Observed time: 10:39
